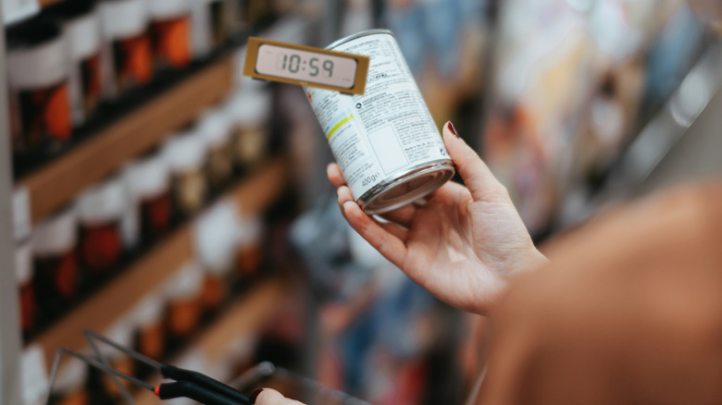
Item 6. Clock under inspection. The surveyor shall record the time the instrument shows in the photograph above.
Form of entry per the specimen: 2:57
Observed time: 10:59
